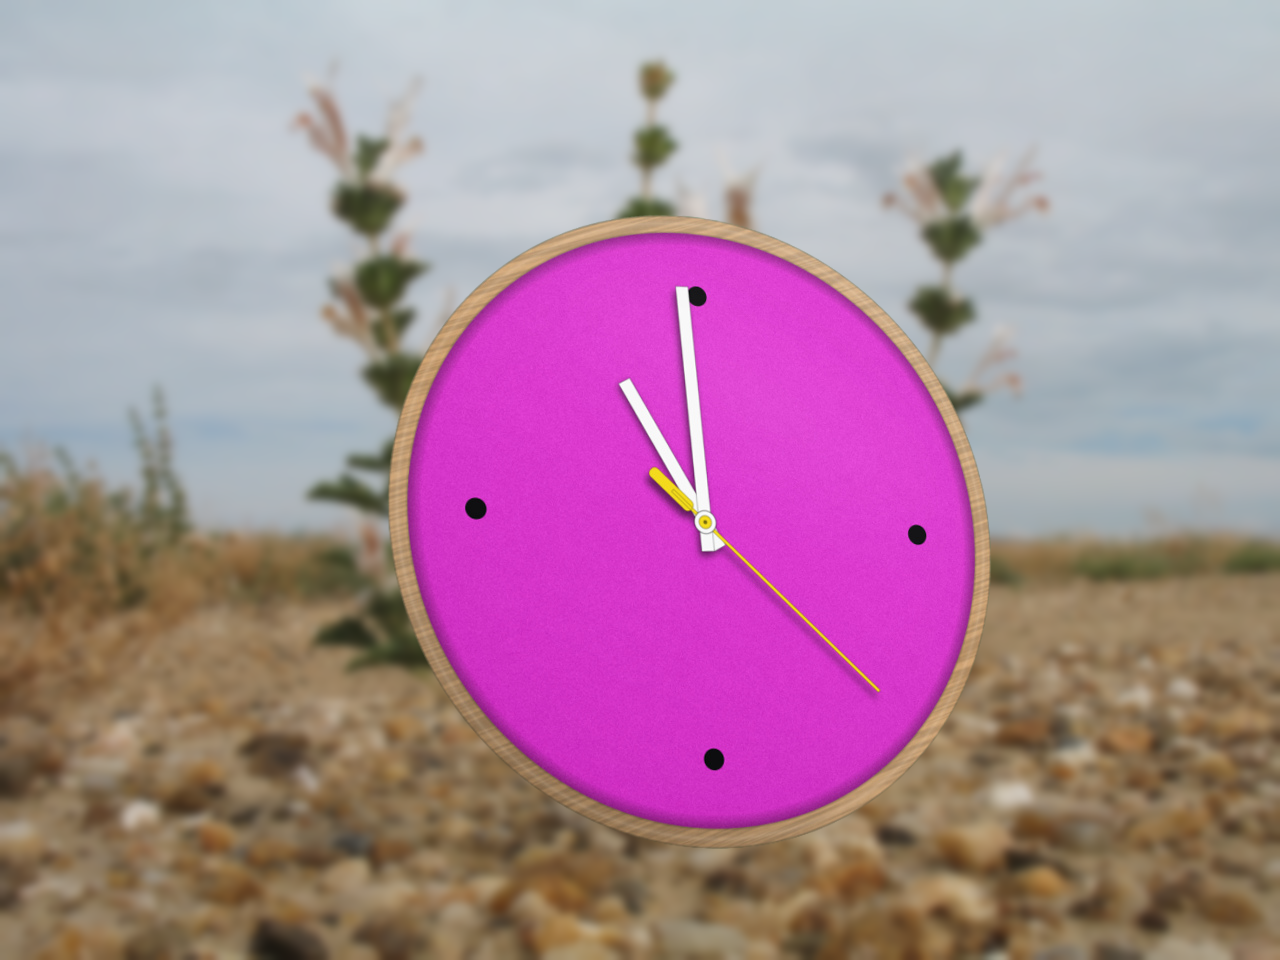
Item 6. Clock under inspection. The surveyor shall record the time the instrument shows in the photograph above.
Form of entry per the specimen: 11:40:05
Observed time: 10:59:22
